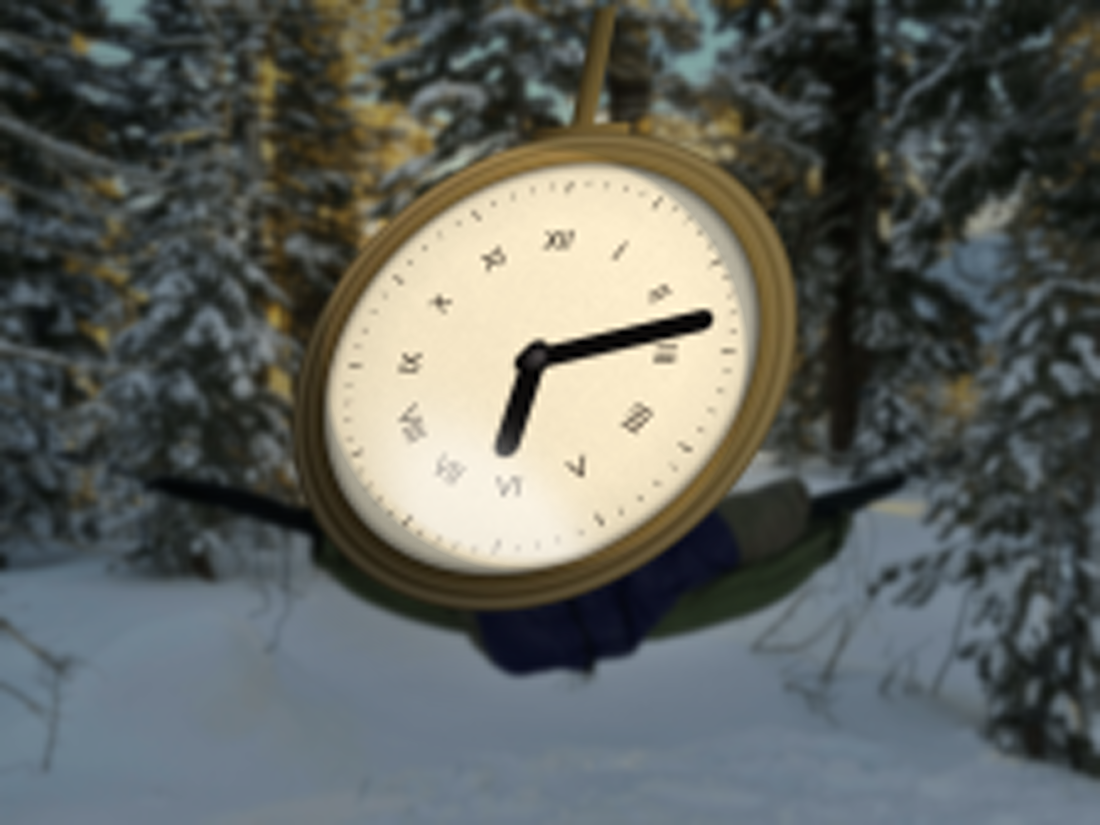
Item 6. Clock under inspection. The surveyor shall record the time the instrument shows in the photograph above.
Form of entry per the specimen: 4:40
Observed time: 6:13
